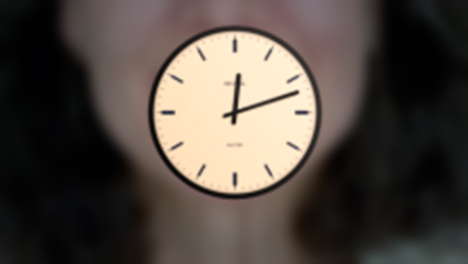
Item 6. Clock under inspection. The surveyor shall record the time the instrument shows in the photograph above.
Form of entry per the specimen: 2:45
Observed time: 12:12
